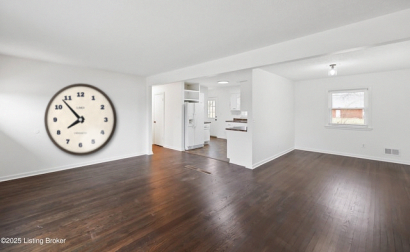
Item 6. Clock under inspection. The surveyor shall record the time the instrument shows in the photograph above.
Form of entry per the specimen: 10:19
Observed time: 7:53
